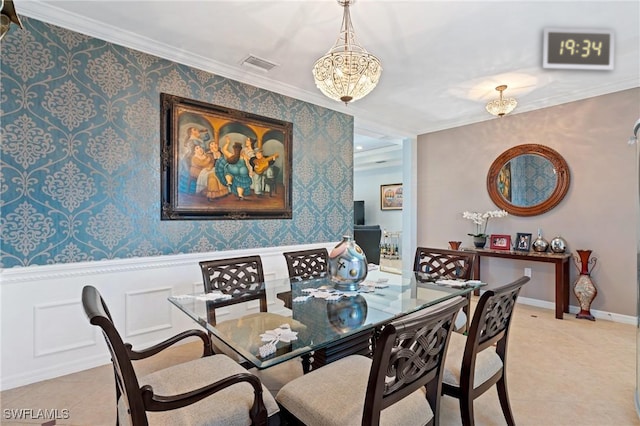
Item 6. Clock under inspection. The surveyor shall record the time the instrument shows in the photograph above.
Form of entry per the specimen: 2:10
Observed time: 19:34
